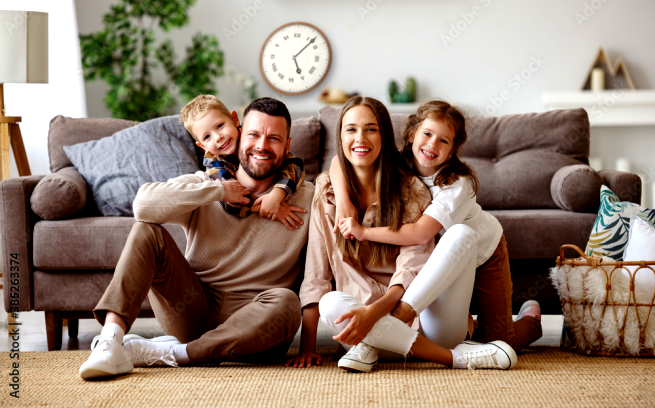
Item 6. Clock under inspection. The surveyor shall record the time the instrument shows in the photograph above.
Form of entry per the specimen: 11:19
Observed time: 5:07
